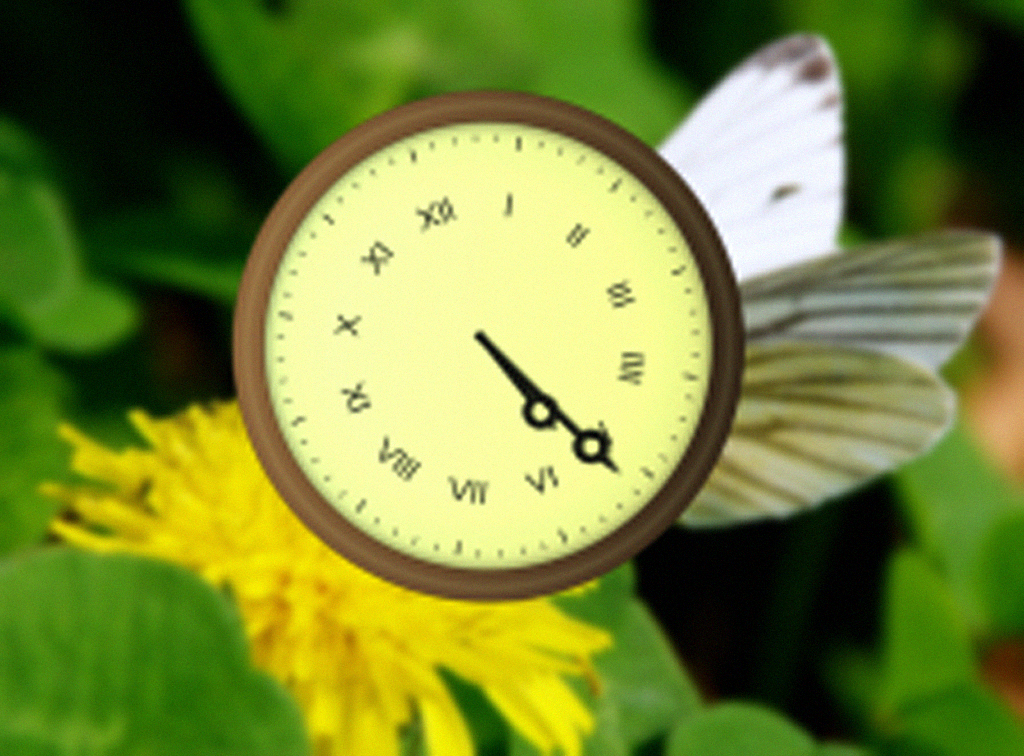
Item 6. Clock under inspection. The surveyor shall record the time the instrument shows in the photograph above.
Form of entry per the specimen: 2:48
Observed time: 5:26
